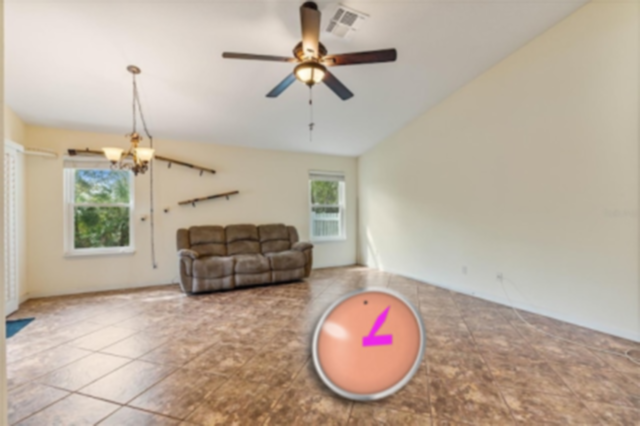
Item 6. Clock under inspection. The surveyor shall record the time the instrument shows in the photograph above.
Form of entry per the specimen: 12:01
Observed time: 3:06
